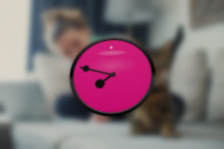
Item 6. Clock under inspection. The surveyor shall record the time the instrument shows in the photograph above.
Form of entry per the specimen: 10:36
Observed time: 7:48
